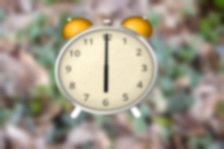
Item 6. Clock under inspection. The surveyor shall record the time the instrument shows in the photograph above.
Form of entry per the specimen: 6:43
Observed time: 6:00
